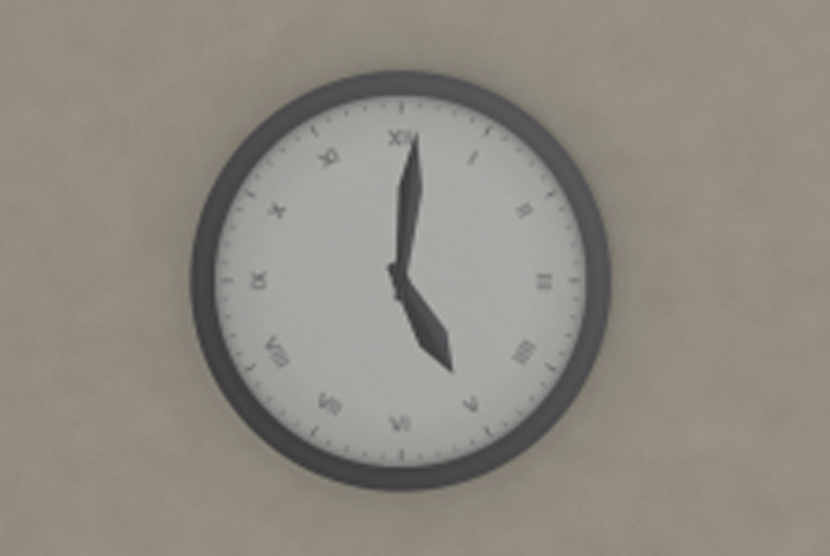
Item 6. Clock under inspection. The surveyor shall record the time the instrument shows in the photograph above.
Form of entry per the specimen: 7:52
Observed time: 5:01
